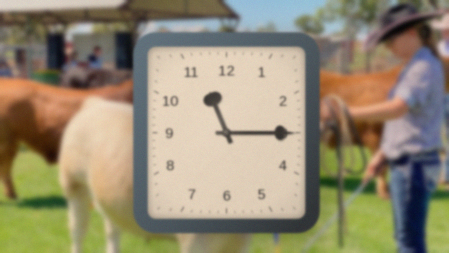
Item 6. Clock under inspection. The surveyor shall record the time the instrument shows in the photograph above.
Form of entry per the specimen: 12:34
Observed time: 11:15
